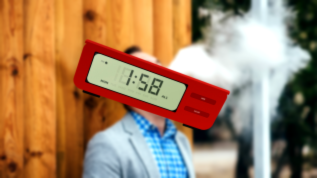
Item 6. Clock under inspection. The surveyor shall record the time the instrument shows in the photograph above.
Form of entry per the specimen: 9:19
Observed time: 1:58
